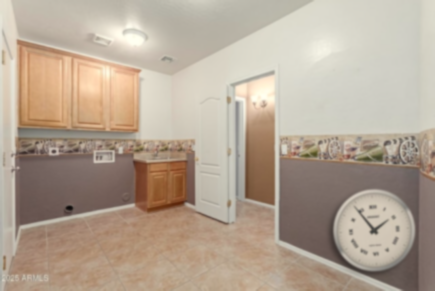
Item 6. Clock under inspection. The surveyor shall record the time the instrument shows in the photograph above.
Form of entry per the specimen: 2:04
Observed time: 1:54
